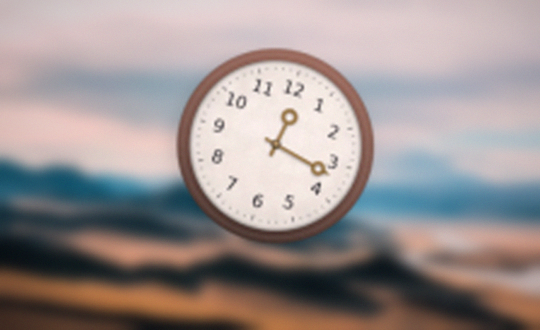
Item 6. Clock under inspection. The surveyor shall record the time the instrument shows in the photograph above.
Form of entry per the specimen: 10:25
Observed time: 12:17
